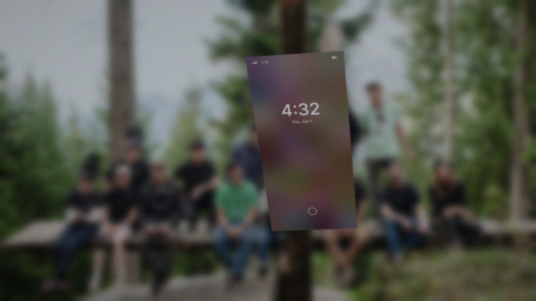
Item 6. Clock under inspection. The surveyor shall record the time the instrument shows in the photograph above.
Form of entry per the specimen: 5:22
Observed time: 4:32
